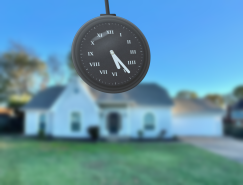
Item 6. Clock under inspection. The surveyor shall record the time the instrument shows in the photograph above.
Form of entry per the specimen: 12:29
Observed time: 5:24
